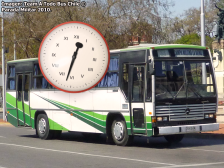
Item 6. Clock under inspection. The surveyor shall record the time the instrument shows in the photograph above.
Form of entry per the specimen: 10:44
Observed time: 12:32
